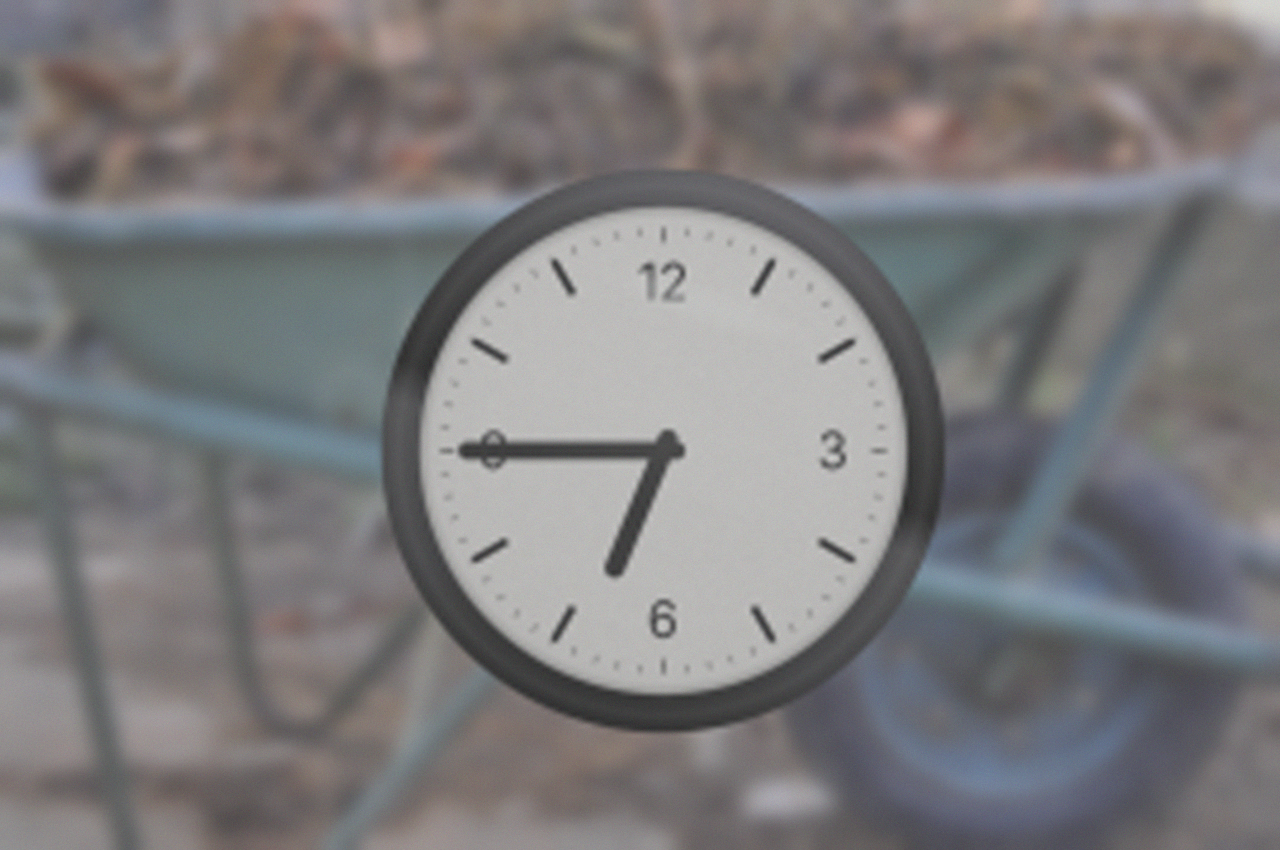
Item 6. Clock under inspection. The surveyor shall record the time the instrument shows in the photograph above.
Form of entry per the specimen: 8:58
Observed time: 6:45
